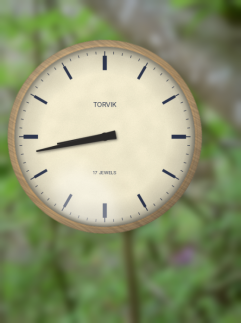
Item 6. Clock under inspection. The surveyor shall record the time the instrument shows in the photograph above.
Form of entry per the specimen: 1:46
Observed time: 8:43
